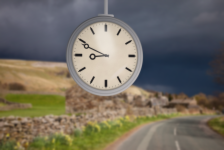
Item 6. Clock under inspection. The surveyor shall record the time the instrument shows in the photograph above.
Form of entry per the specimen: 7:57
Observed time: 8:49
